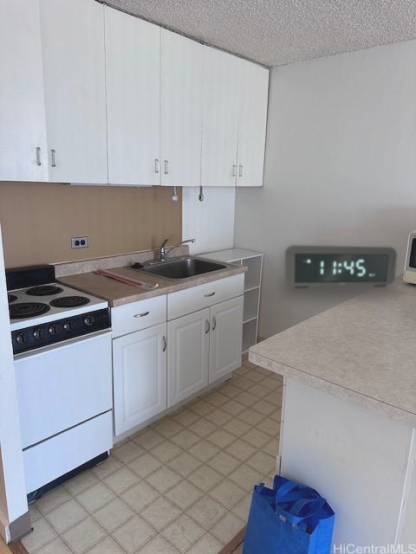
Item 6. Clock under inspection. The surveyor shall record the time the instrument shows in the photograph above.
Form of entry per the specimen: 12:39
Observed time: 11:45
